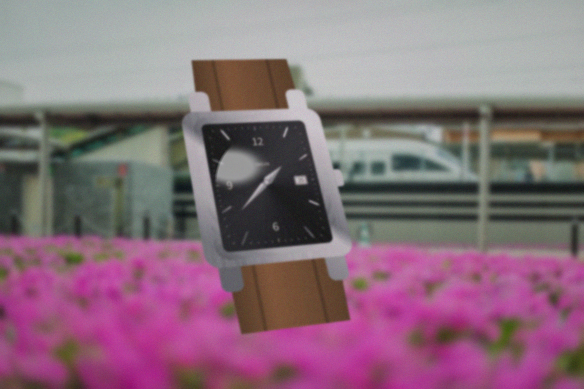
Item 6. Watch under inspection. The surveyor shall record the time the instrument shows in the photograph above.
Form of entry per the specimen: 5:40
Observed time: 1:38
